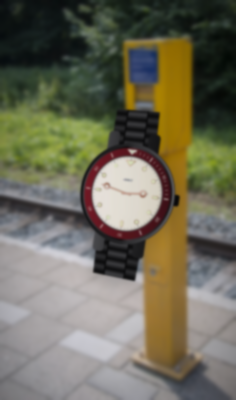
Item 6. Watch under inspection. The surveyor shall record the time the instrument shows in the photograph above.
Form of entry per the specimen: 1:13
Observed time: 2:47
